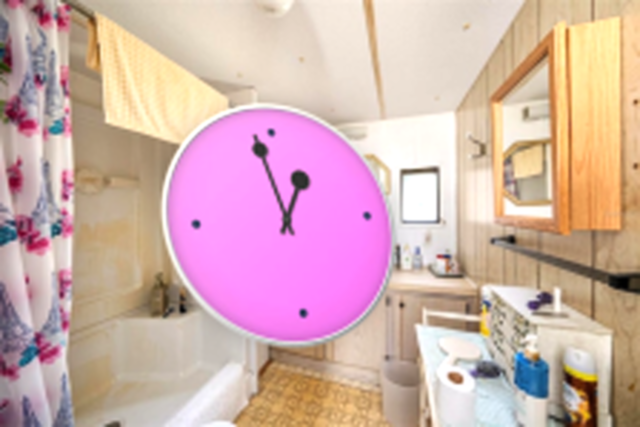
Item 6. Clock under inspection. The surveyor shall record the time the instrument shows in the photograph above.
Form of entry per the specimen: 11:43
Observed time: 12:58
